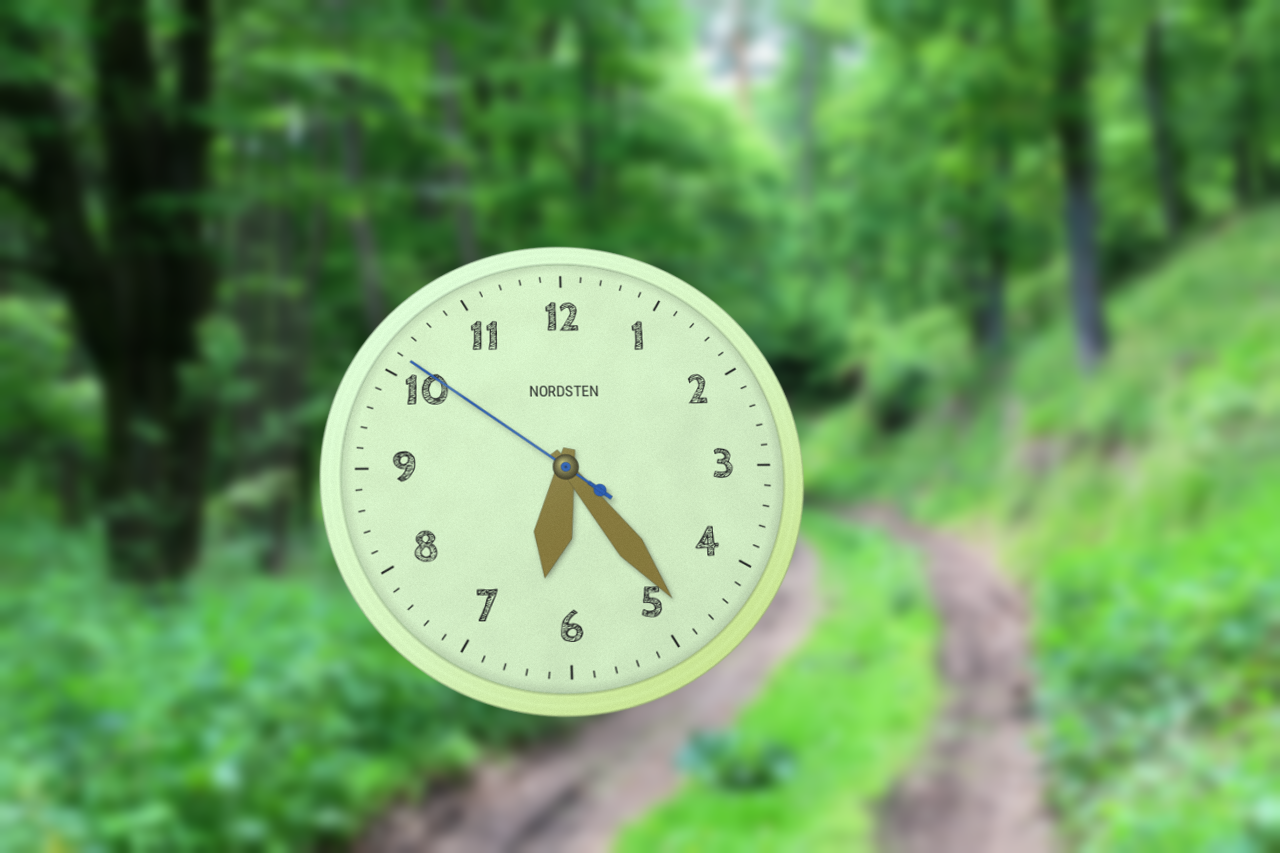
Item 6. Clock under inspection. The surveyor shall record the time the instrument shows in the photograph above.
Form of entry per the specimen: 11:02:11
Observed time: 6:23:51
